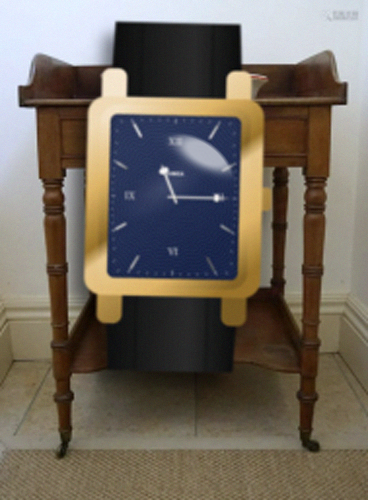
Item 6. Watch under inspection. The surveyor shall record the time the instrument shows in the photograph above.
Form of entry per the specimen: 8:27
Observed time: 11:15
